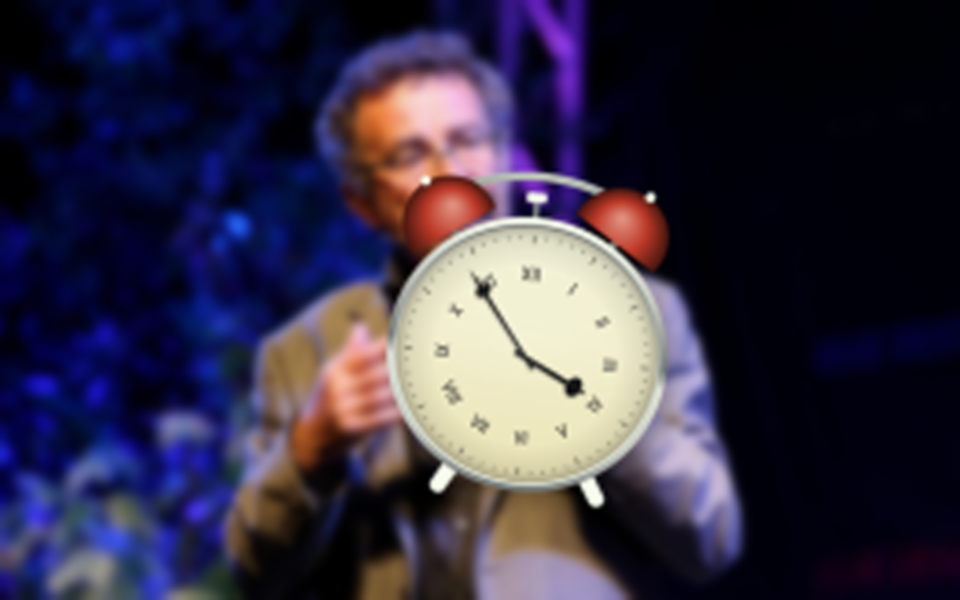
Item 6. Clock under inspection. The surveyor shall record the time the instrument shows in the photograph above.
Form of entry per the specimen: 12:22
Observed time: 3:54
